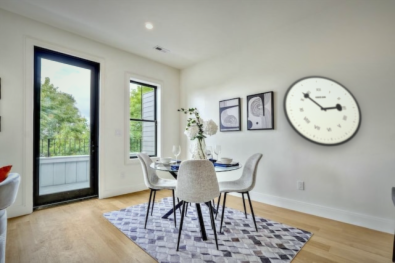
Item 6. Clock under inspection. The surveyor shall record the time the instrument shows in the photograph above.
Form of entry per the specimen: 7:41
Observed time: 2:53
